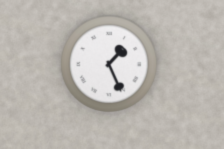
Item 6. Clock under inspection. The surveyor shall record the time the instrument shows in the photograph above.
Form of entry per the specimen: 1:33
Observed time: 1:26
